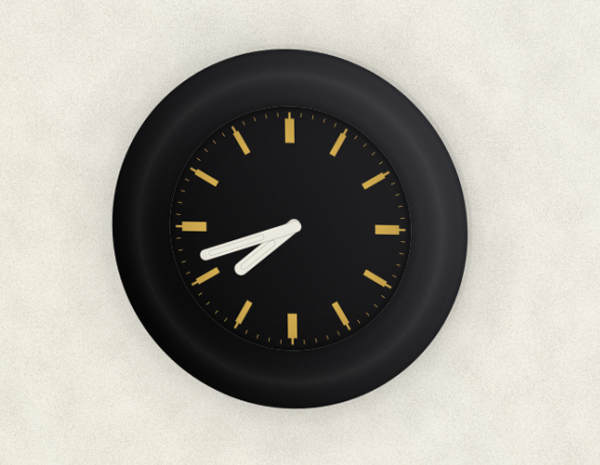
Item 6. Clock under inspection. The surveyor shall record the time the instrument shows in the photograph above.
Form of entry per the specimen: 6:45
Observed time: 7:42
